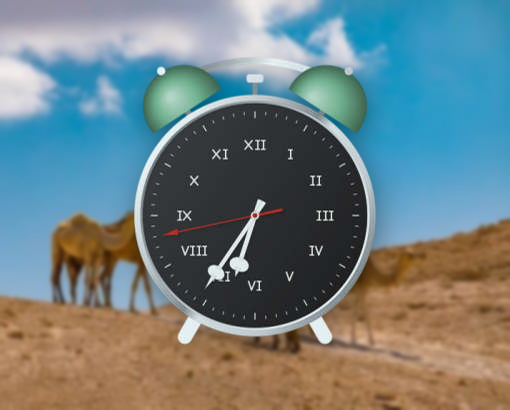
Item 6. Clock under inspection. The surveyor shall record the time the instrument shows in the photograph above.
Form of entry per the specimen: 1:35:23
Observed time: 6:35:43
